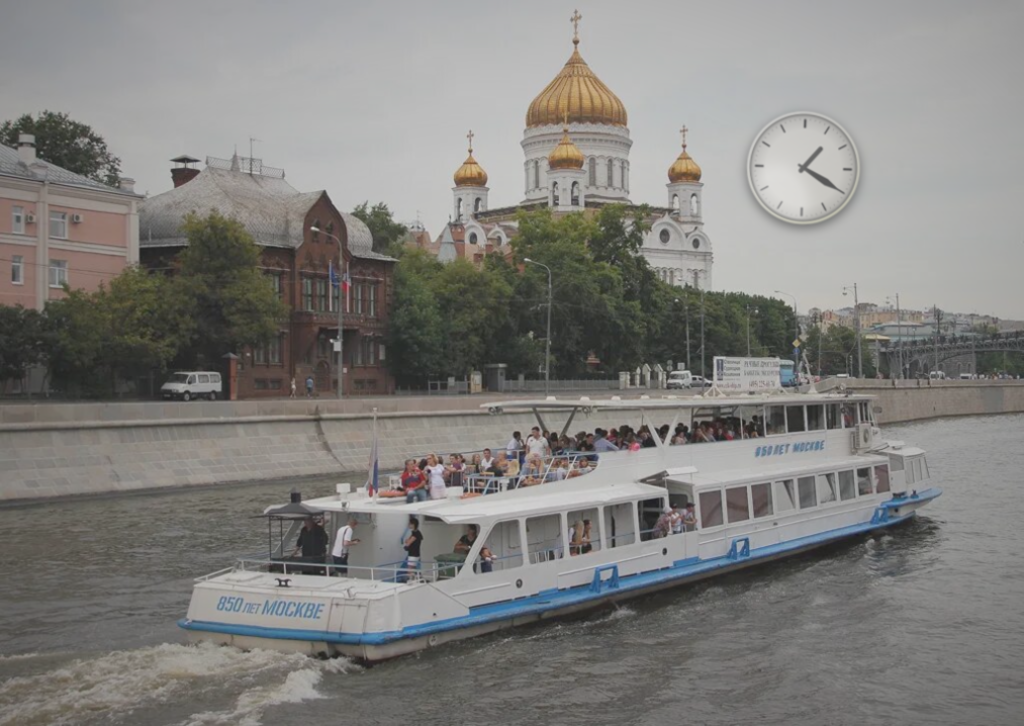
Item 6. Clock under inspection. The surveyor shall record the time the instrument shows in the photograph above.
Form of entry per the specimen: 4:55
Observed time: 1:20
